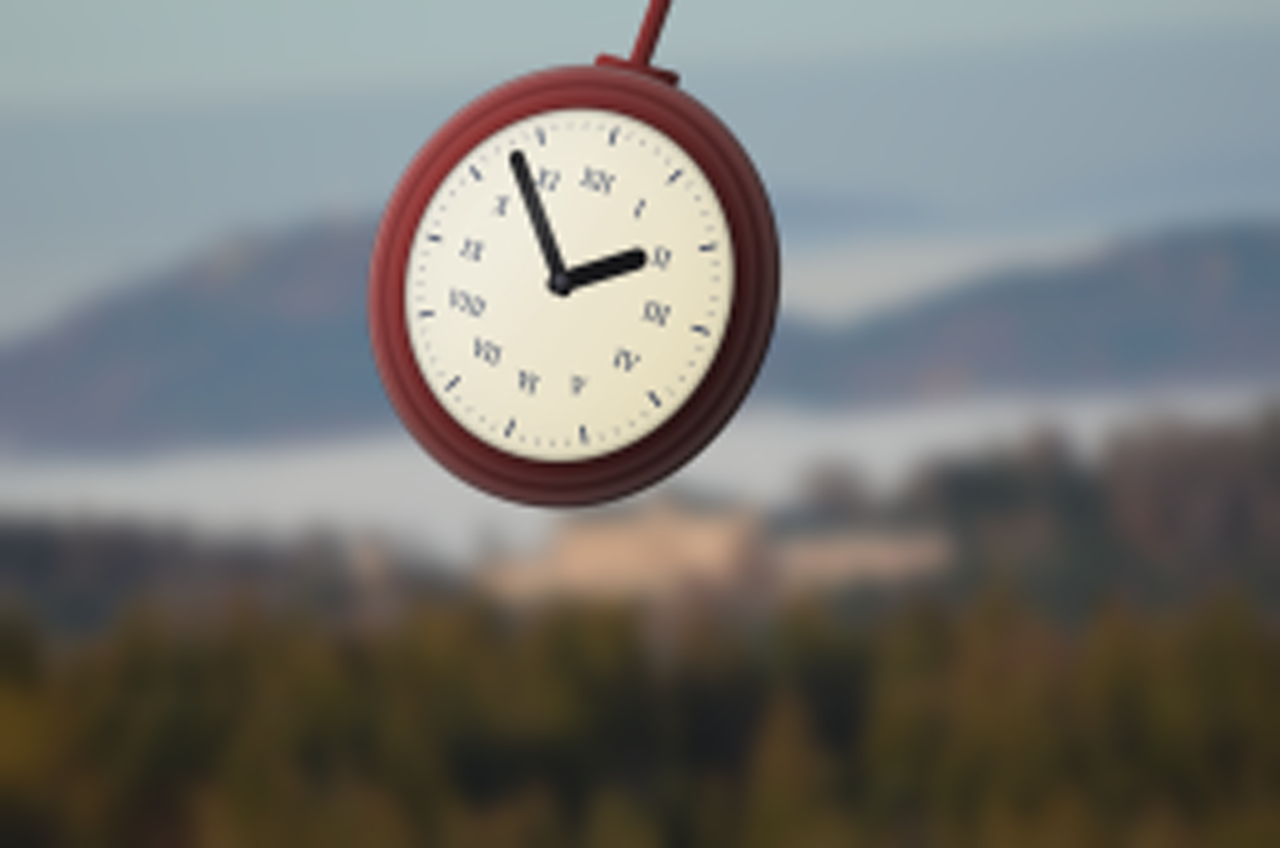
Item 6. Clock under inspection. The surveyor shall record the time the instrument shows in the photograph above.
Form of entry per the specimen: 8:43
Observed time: 1:53
